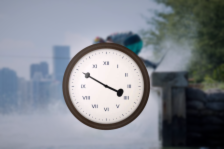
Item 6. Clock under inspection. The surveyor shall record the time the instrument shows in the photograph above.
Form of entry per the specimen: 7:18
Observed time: 3:50
